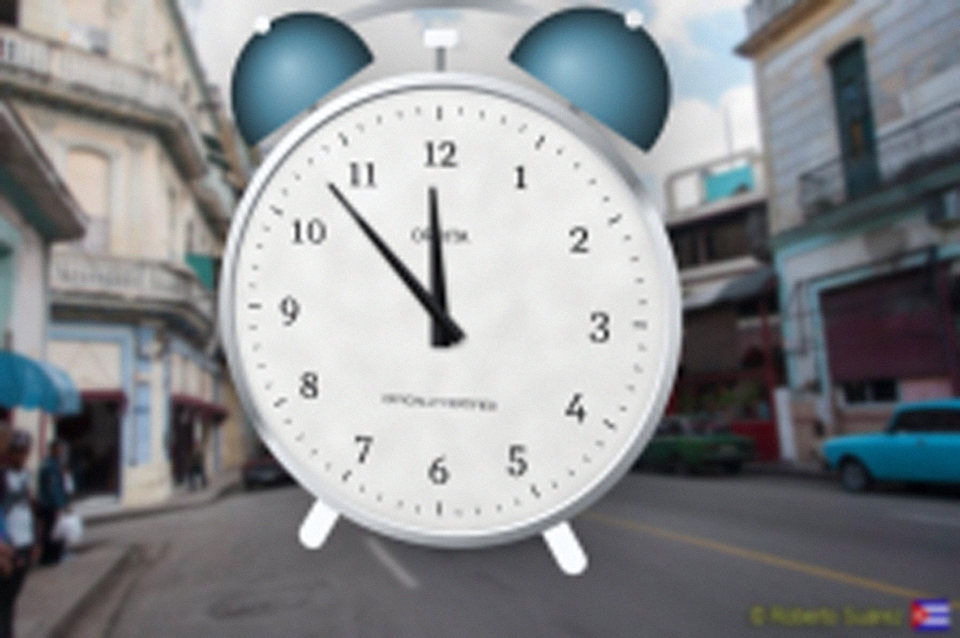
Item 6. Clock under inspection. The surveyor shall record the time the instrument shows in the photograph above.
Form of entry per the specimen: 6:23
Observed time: 11:53
